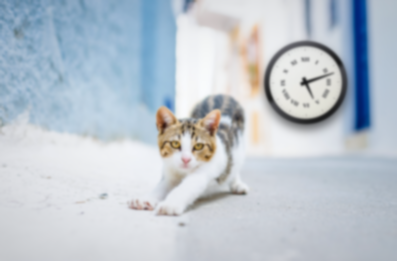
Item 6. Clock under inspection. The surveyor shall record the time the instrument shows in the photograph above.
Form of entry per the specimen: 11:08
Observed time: 5:12
